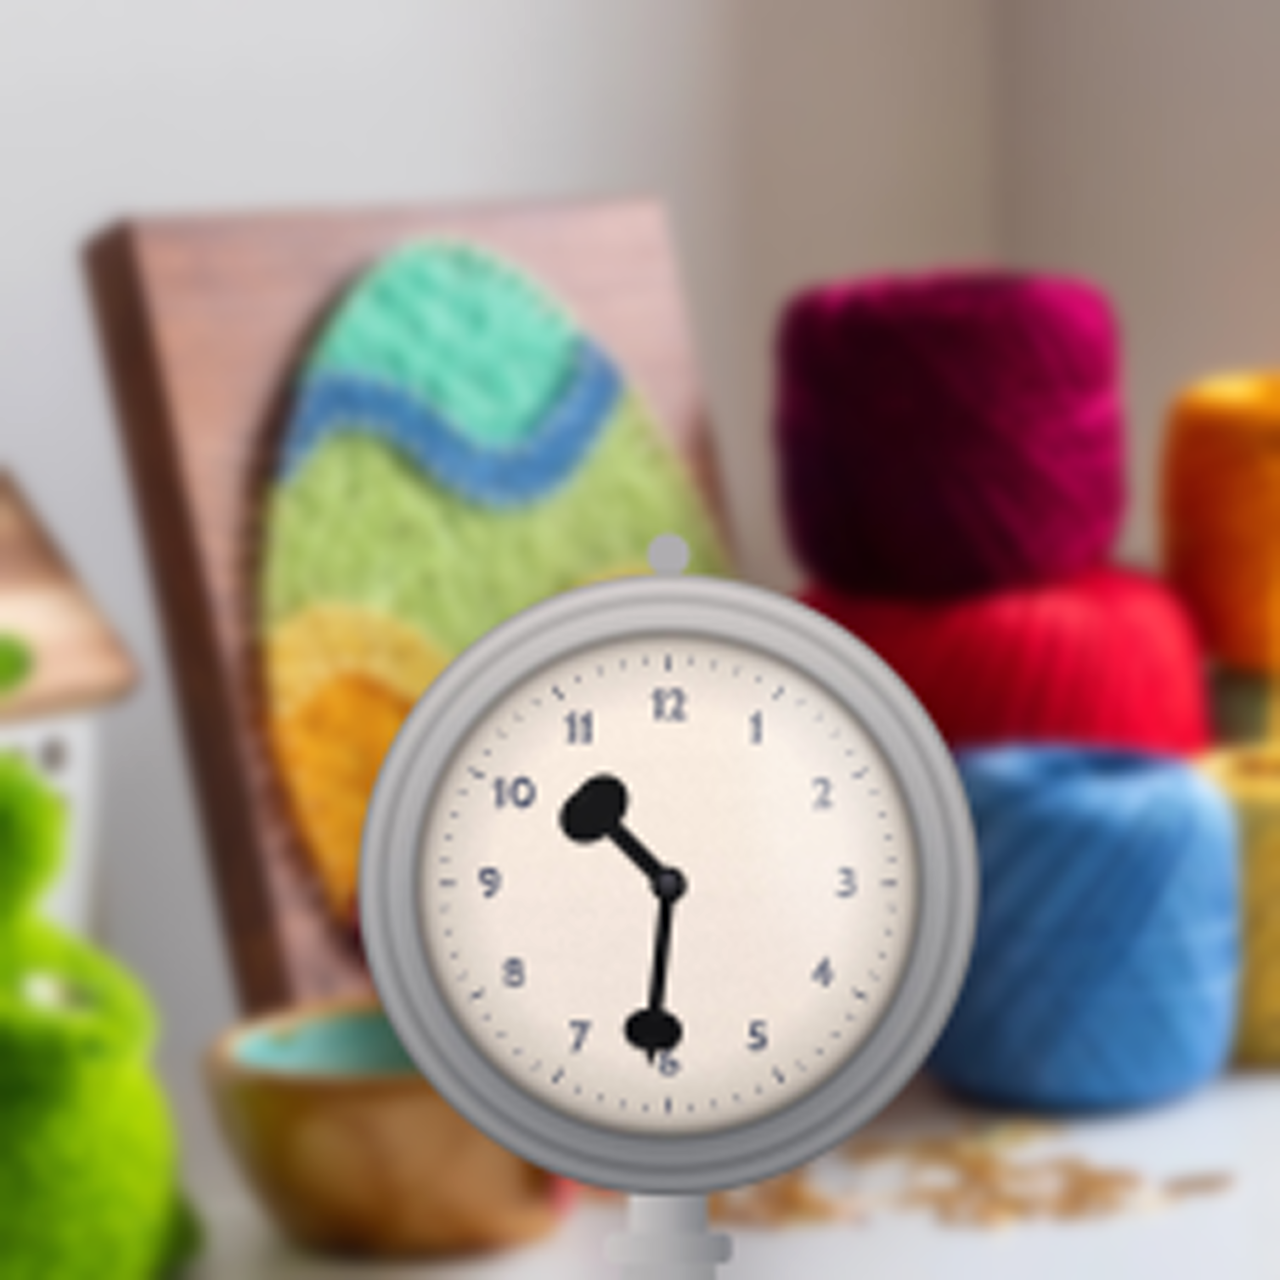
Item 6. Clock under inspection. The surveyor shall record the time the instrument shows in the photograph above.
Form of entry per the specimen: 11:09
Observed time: 10:31
